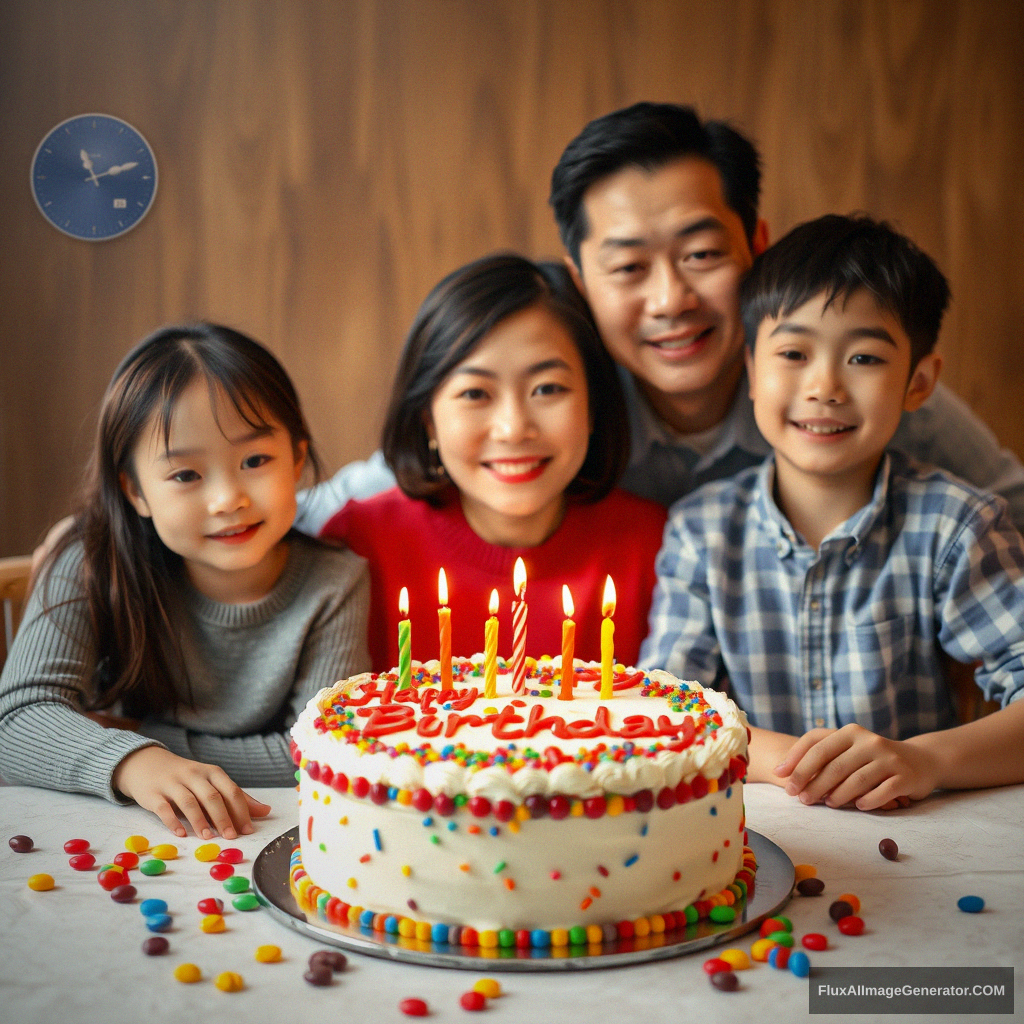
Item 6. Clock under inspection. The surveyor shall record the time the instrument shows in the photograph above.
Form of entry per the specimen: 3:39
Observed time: 11:12
